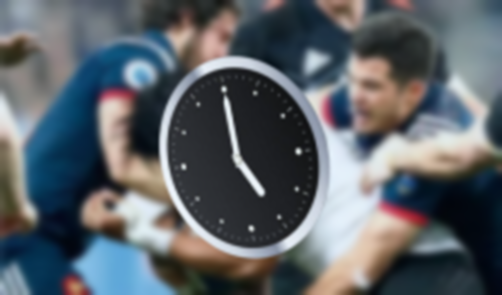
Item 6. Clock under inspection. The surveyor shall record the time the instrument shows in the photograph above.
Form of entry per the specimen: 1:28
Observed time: 5:00
